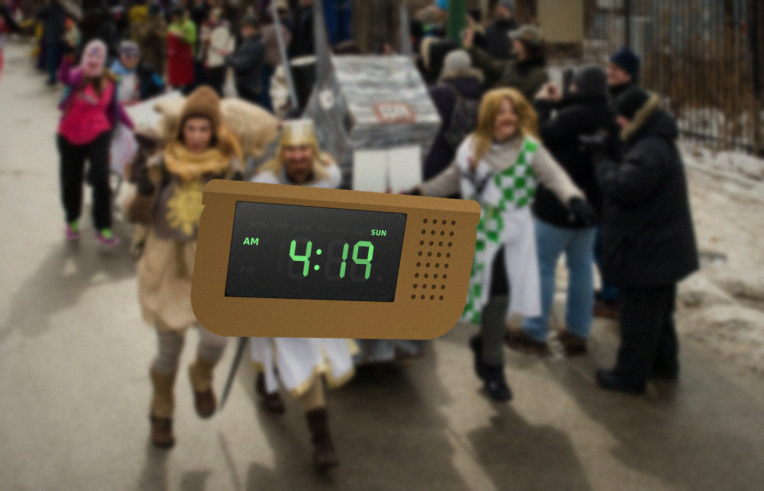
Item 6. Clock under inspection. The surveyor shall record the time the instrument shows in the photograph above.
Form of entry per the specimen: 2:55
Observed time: 4:19
